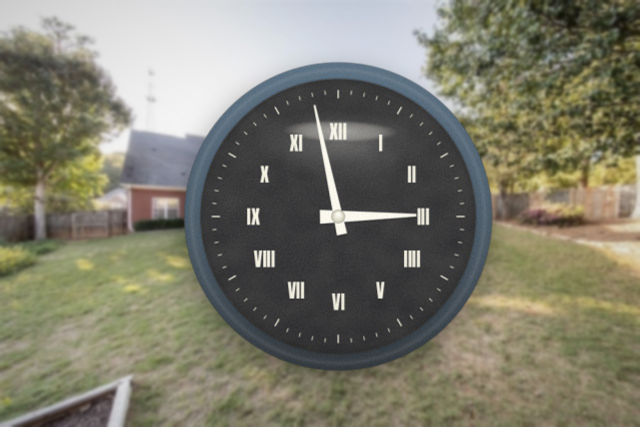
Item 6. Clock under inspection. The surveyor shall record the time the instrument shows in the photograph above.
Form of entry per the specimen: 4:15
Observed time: 2:58
